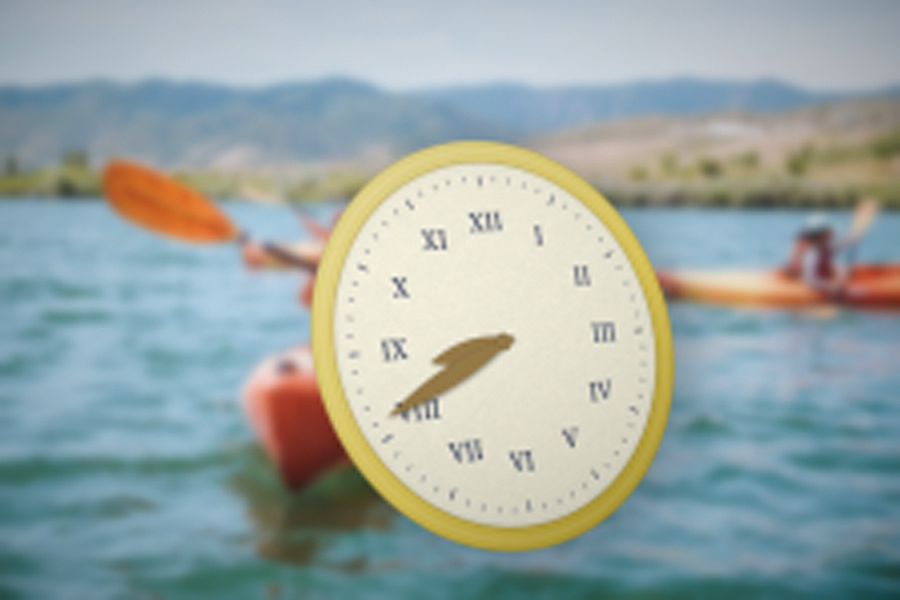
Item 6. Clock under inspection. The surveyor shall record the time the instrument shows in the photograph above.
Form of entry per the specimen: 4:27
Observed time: 8:41
